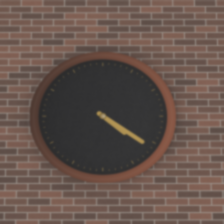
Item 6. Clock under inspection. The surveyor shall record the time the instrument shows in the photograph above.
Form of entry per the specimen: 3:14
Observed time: 4:21
